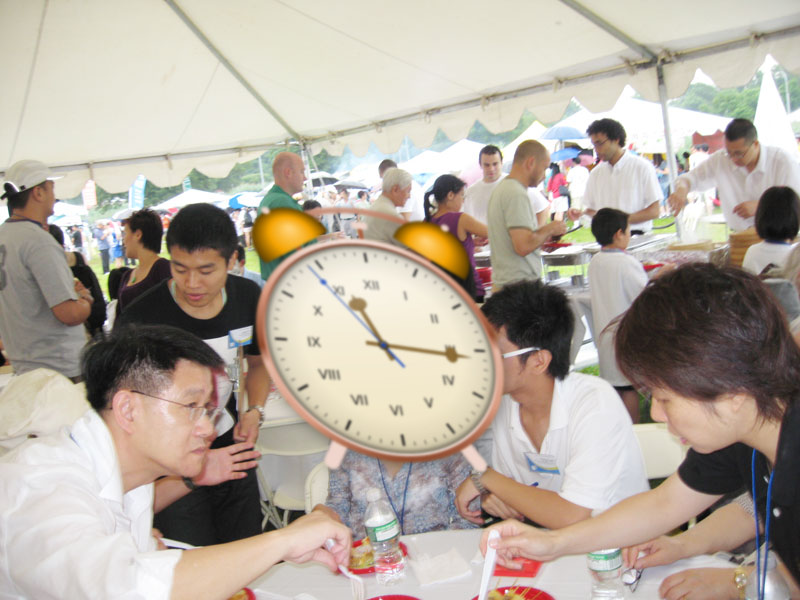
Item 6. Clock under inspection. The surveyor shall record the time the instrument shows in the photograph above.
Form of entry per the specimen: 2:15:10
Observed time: 11:15:54
